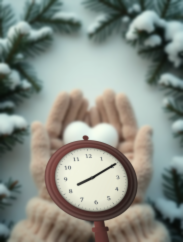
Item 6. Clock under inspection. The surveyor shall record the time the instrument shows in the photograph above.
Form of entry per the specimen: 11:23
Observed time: 8:10
